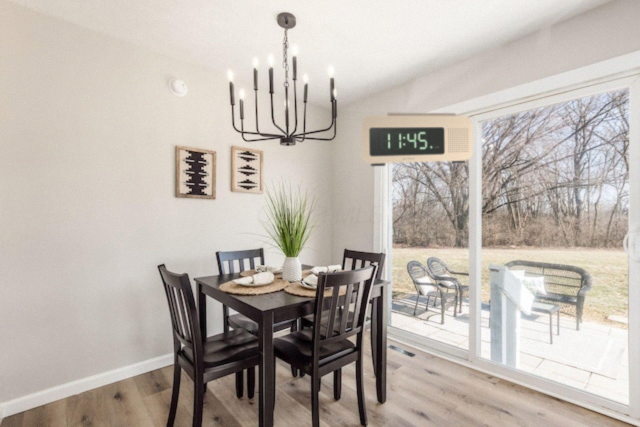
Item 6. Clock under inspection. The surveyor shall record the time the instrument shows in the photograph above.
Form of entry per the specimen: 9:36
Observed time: 11:45
